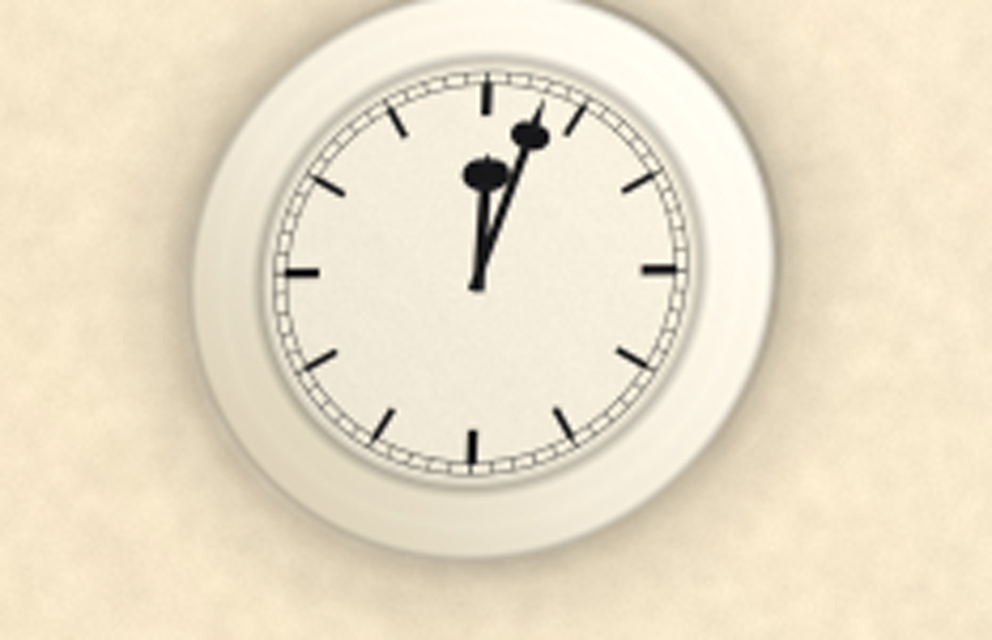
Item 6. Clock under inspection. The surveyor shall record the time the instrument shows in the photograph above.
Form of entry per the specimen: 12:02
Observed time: 12:03
